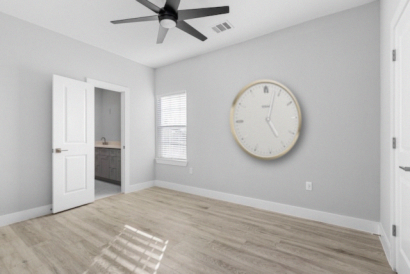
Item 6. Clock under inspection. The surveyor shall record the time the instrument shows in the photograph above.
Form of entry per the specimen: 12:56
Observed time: 5:03
